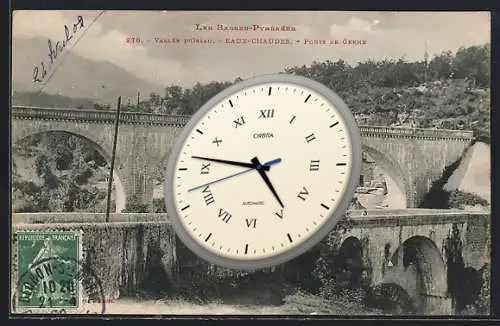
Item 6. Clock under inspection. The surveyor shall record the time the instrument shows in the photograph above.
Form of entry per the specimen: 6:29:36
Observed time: 4:46:42
